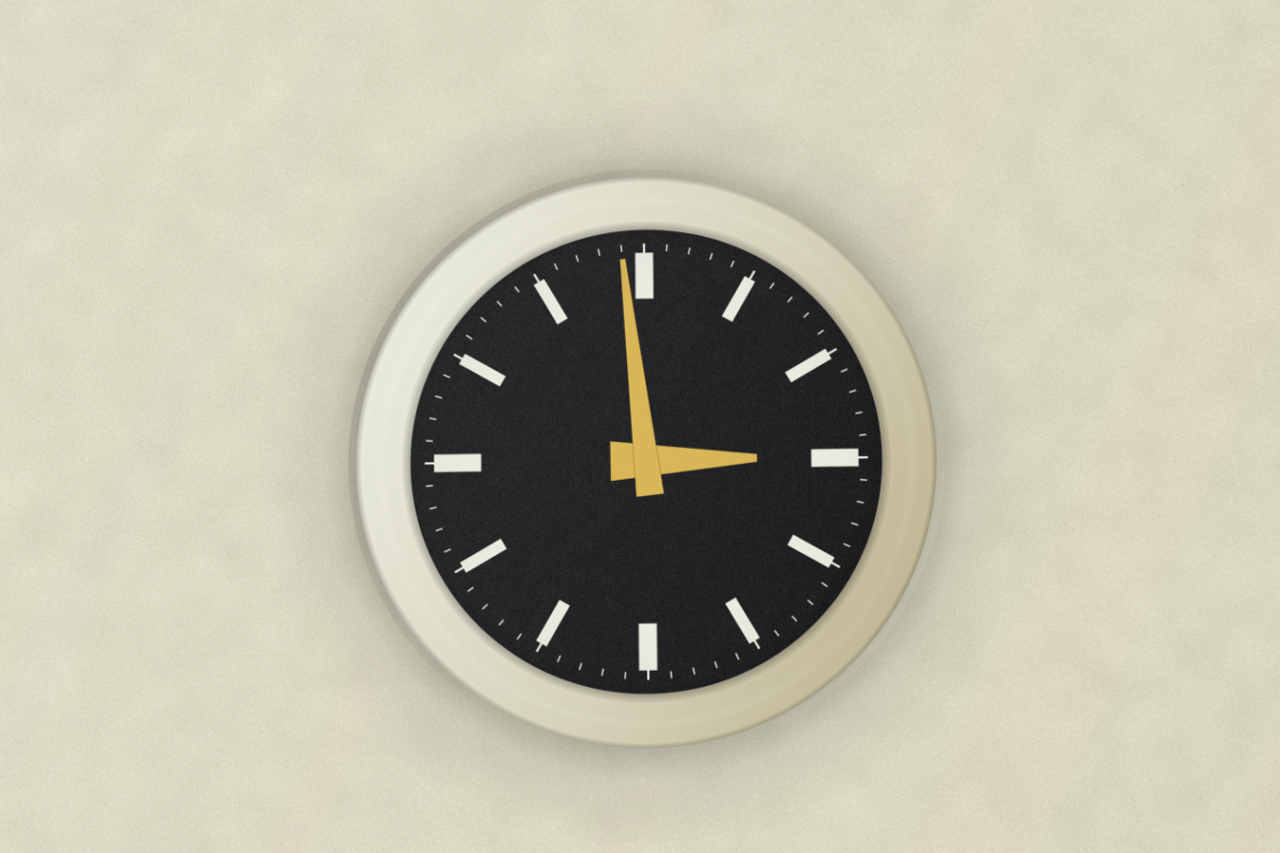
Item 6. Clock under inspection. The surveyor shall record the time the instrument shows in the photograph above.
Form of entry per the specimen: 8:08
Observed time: 2:59
